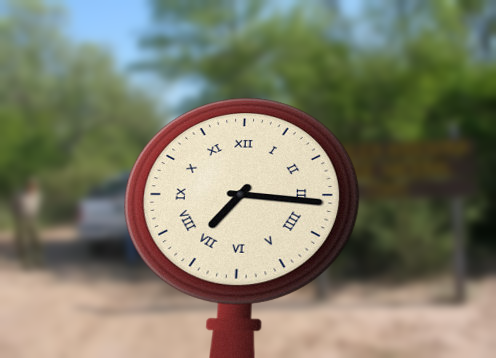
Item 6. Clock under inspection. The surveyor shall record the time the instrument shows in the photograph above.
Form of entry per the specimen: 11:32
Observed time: 7:16
